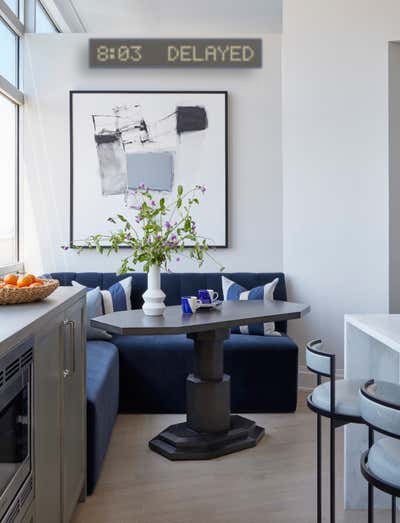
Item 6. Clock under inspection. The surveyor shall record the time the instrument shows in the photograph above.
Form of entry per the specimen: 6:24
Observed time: 8:03
